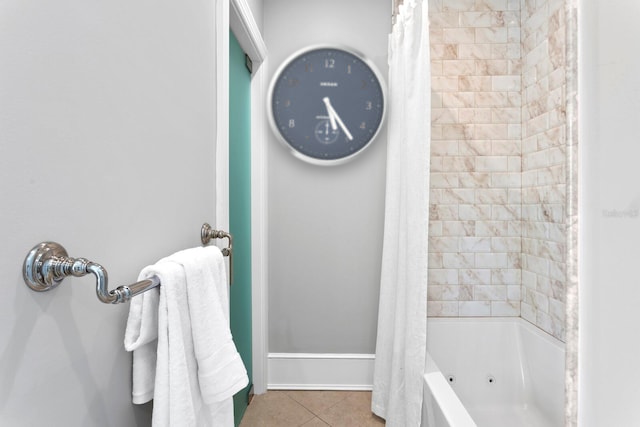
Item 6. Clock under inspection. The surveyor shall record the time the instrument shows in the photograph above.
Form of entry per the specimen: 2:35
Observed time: 5:24
